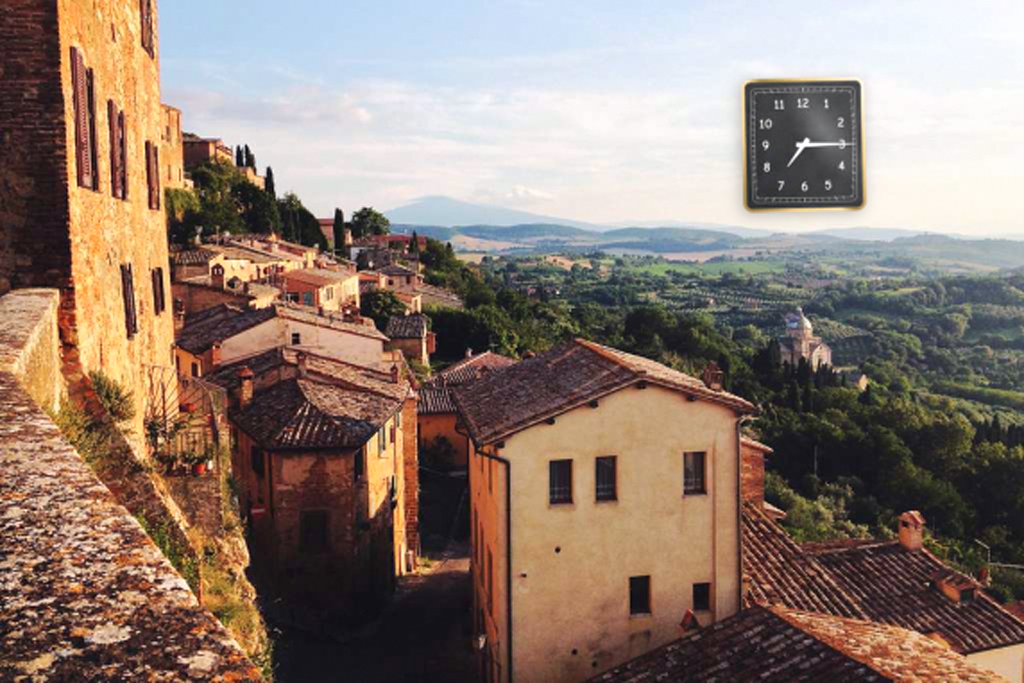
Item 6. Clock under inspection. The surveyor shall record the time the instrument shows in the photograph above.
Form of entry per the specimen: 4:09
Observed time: 7:15
